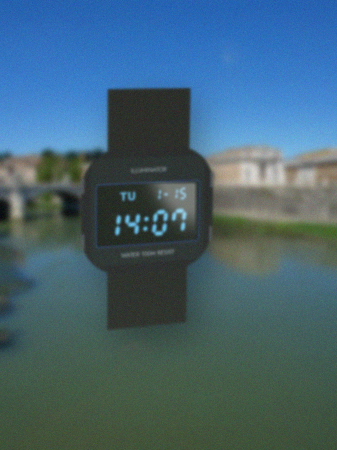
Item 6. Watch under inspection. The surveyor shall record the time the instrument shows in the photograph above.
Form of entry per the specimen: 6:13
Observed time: 14:07
